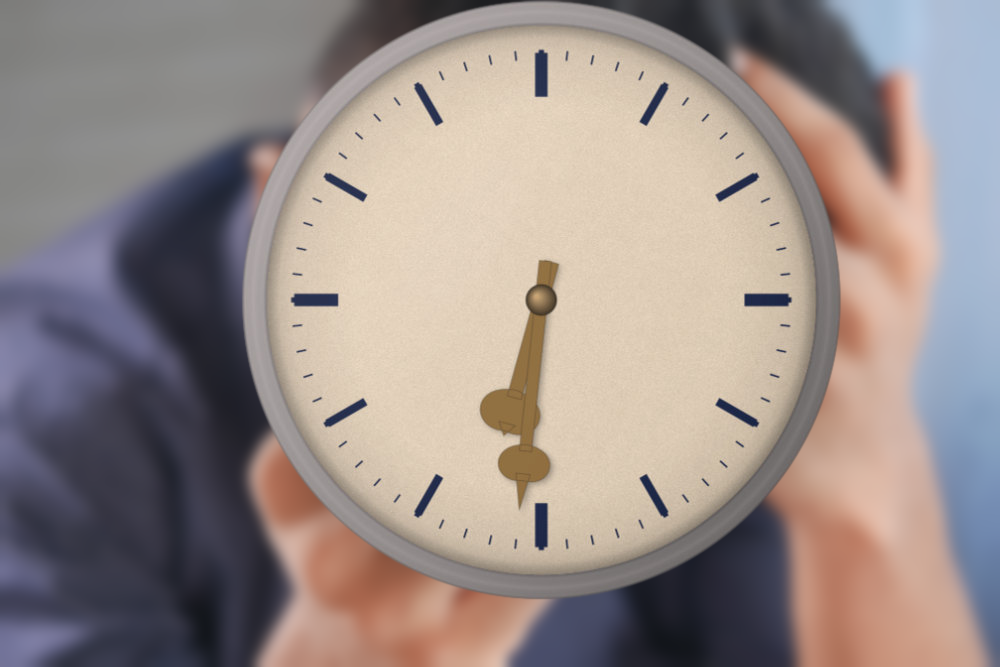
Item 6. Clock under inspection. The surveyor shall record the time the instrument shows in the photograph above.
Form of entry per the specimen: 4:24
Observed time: 6:31
